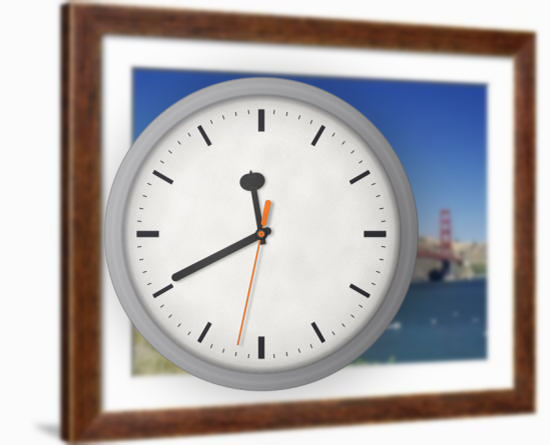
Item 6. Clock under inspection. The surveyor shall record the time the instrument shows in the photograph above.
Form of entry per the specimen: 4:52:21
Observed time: 11:40:32
